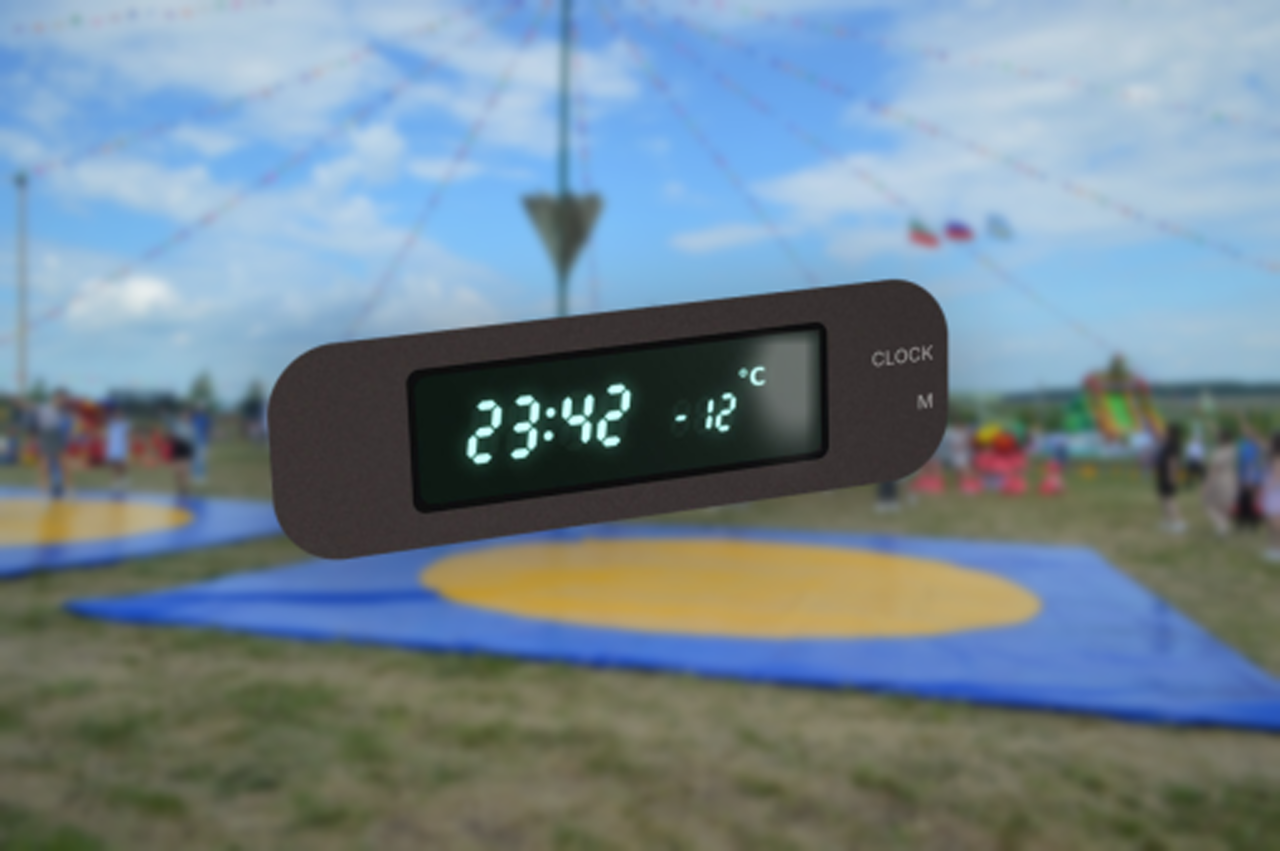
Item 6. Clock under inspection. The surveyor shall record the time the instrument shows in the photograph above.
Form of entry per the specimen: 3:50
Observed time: 23:42
